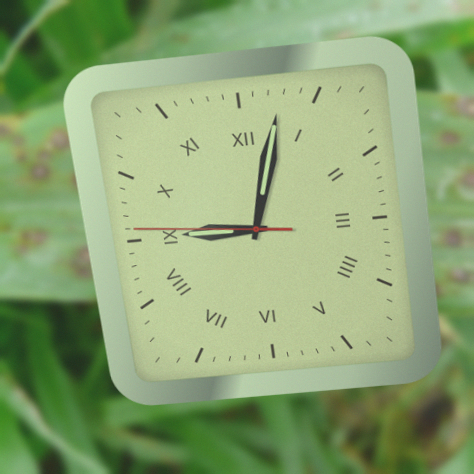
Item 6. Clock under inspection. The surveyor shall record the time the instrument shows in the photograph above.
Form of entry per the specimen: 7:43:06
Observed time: 9:02:46
